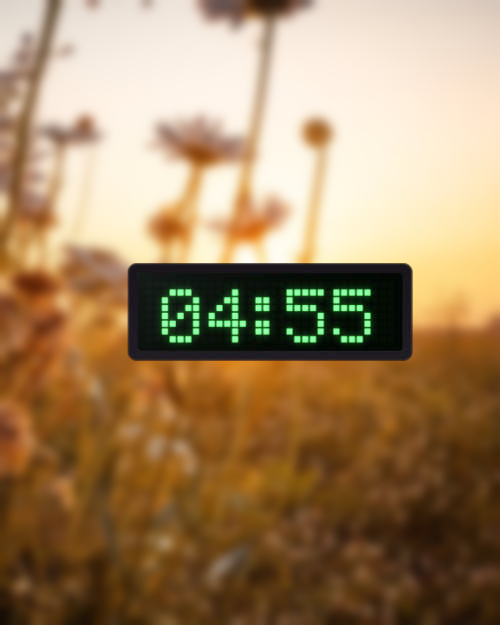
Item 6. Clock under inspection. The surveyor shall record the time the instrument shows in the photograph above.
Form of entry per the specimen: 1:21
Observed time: 4:55
